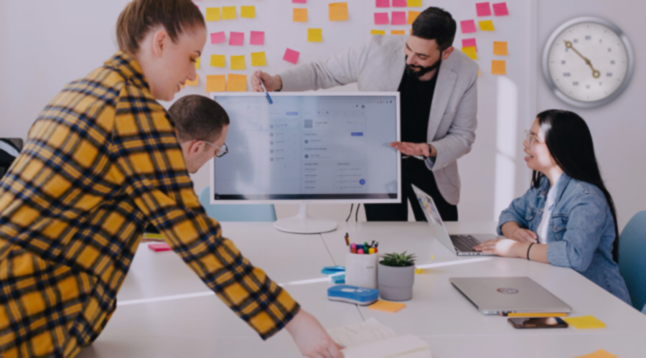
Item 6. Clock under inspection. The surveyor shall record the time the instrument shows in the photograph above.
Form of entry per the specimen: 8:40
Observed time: 4:52
